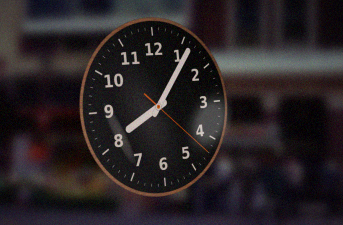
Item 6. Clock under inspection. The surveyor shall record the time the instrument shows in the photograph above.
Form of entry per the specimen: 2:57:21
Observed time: 8:06:22
